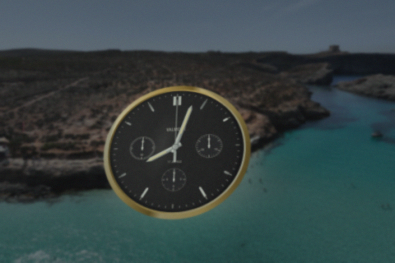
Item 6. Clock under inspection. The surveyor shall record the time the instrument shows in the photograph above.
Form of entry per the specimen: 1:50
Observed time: 8:03
